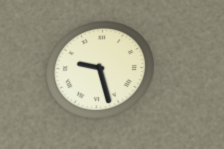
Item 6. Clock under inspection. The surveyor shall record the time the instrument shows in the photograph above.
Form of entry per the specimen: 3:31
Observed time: 9:27
